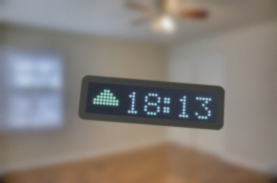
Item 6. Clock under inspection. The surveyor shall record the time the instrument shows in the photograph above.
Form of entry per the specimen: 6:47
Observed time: 18:13
